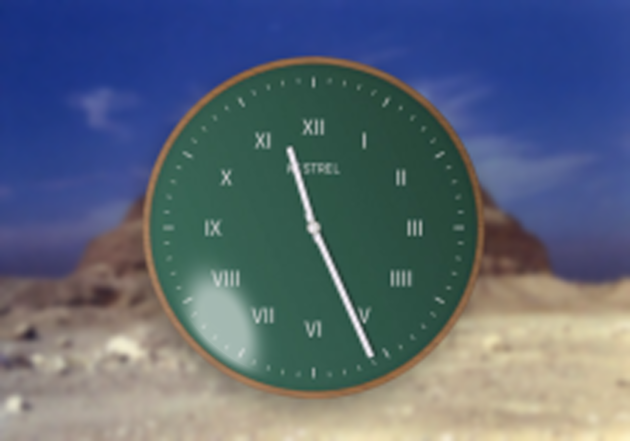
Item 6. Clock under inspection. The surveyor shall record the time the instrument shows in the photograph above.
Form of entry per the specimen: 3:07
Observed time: 11:26
